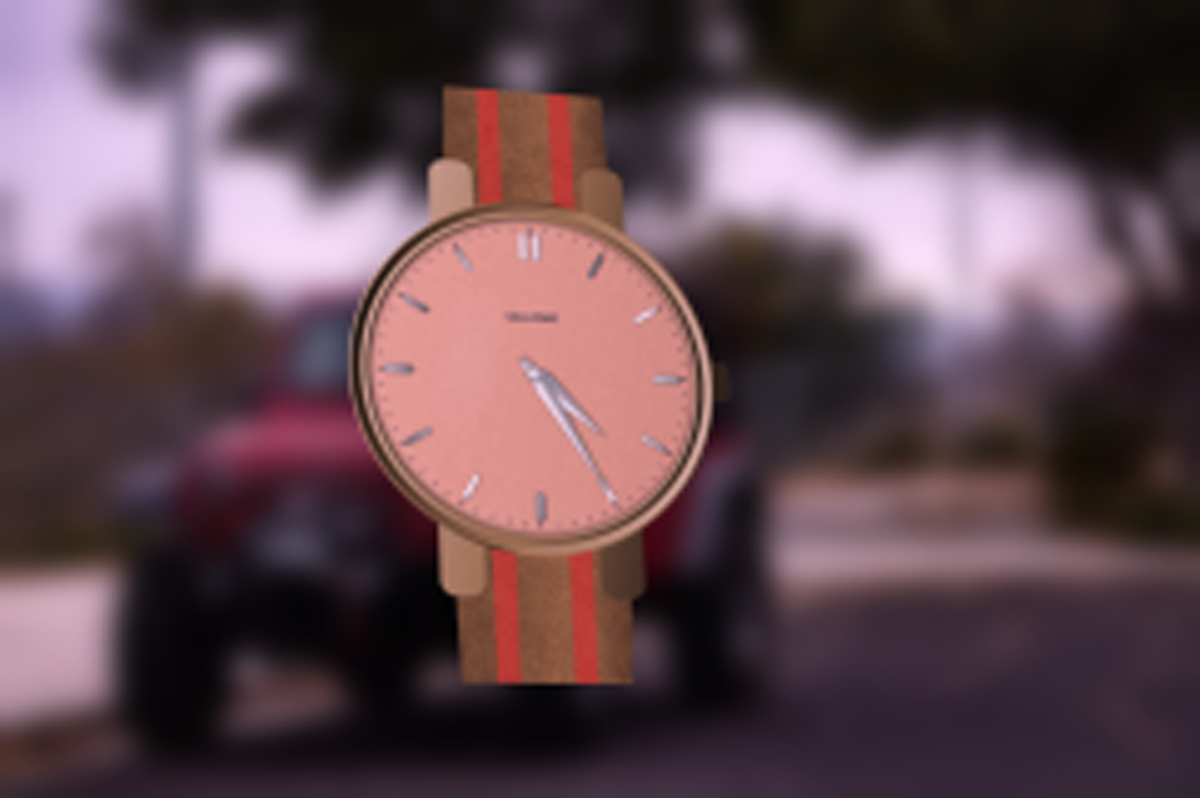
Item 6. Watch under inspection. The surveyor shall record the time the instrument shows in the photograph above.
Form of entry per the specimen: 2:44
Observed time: 4:25
